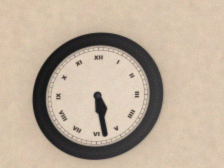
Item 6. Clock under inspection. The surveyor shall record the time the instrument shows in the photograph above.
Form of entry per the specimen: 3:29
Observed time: 5:28
